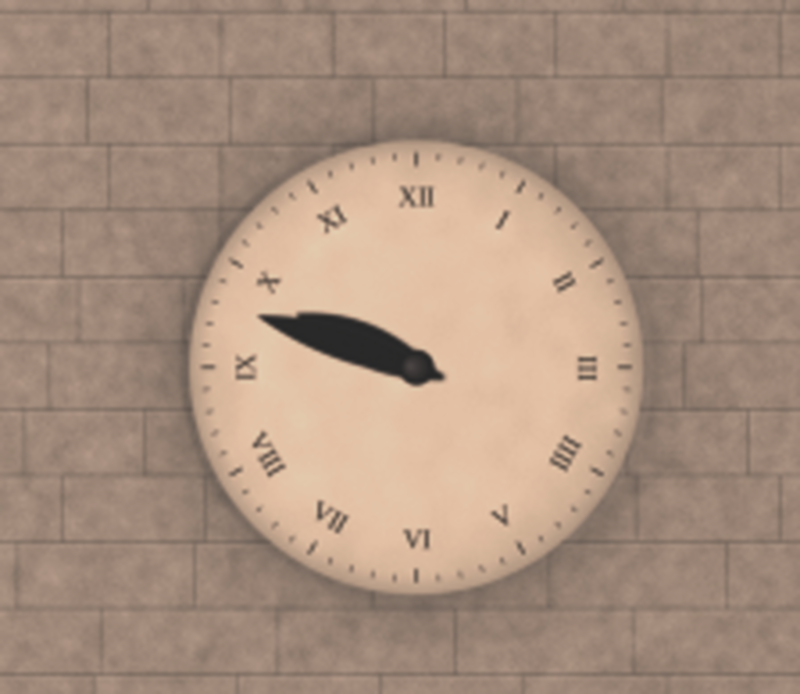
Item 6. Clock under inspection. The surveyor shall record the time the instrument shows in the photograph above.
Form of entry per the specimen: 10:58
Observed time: 9:48
